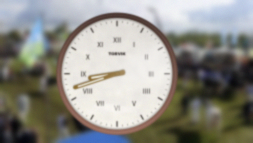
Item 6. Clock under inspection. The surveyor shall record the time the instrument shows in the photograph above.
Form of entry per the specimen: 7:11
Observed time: 8:42
